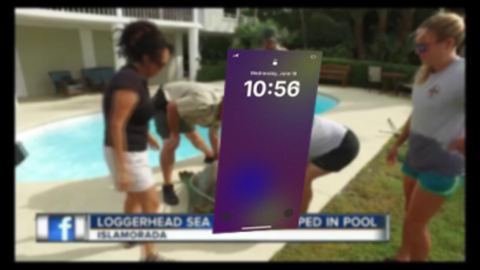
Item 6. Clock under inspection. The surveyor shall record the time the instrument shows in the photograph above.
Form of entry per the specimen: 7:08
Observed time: 10:56
